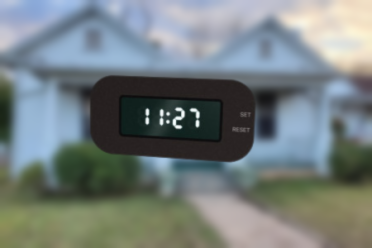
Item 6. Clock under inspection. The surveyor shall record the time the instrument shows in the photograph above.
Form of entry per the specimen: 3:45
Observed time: 11:27
